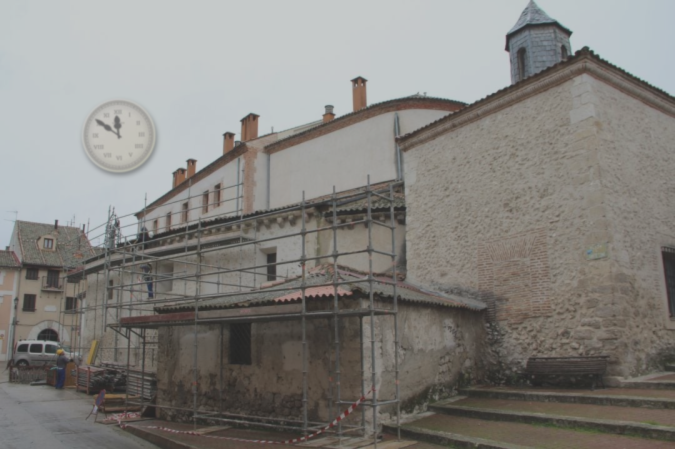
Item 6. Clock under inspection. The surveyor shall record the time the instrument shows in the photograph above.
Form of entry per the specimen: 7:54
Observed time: 11:51
